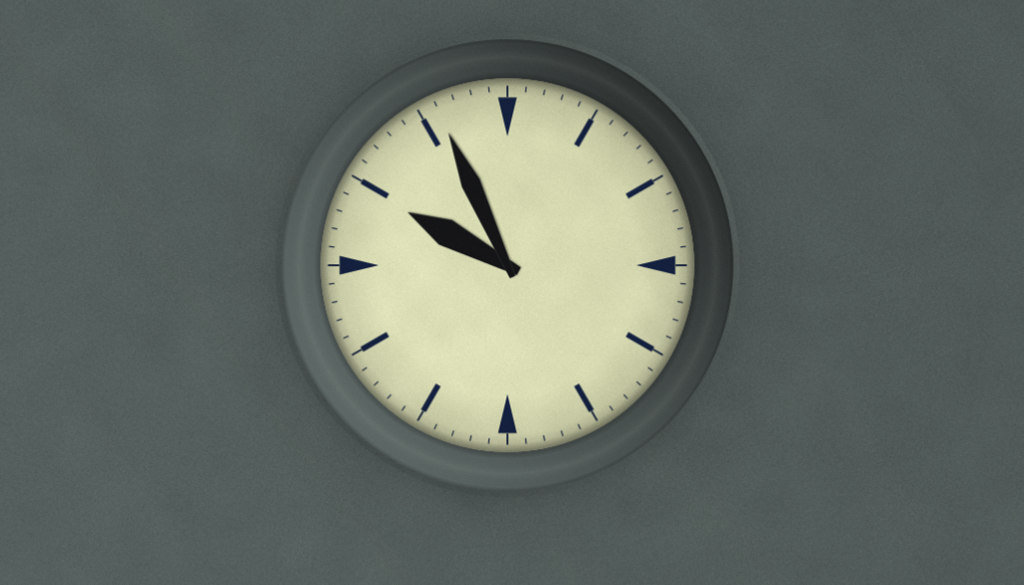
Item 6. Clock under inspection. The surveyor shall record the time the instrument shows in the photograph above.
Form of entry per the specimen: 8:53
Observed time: 9:56
